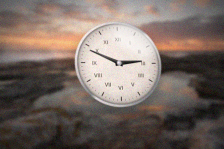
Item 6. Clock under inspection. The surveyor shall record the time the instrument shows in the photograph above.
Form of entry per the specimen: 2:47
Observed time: 2:49
